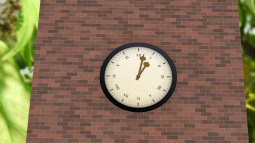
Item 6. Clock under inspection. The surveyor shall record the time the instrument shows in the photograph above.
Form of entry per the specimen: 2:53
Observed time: 1:02
